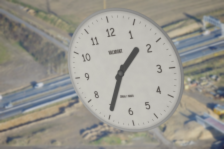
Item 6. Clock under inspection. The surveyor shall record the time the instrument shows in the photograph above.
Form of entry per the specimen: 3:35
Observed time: 1:35
